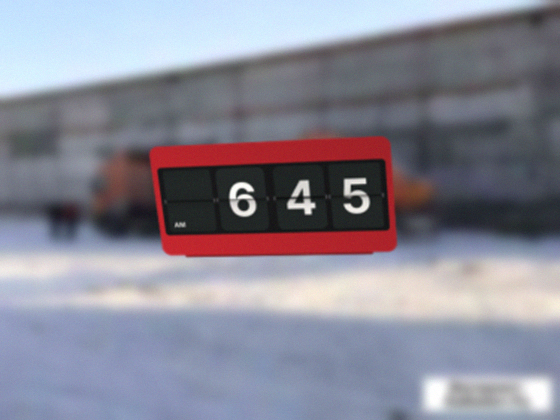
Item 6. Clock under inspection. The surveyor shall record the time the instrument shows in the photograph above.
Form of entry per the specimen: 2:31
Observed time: 6:45
